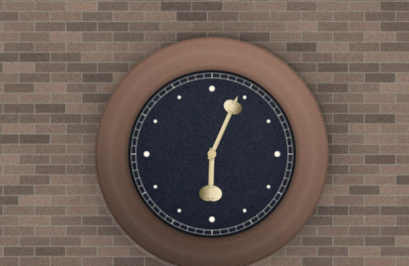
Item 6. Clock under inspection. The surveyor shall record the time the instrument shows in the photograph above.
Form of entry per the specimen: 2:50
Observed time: 6:04
